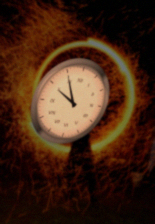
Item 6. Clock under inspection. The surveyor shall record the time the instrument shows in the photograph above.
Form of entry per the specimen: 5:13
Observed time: 9:55
